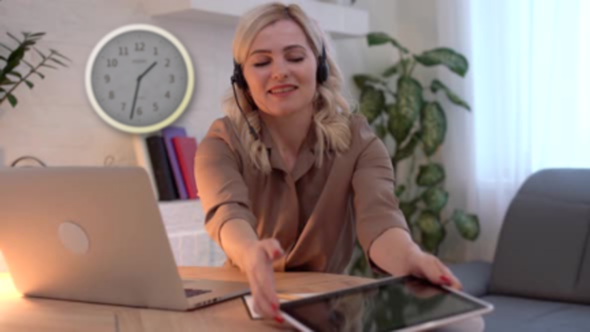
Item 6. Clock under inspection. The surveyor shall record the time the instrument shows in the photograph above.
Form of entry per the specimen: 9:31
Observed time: 1:32
